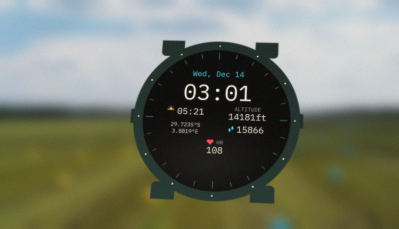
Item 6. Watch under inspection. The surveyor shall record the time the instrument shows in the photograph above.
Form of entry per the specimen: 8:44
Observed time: 3:01
